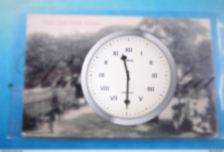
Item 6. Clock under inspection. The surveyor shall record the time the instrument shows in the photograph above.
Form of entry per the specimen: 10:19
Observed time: 11:30
